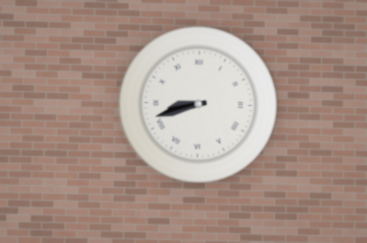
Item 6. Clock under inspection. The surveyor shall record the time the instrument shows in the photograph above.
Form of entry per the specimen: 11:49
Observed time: 8:42
